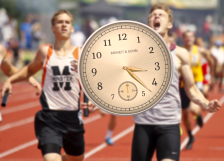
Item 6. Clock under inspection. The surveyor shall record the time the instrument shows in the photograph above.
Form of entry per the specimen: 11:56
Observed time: 3:23
